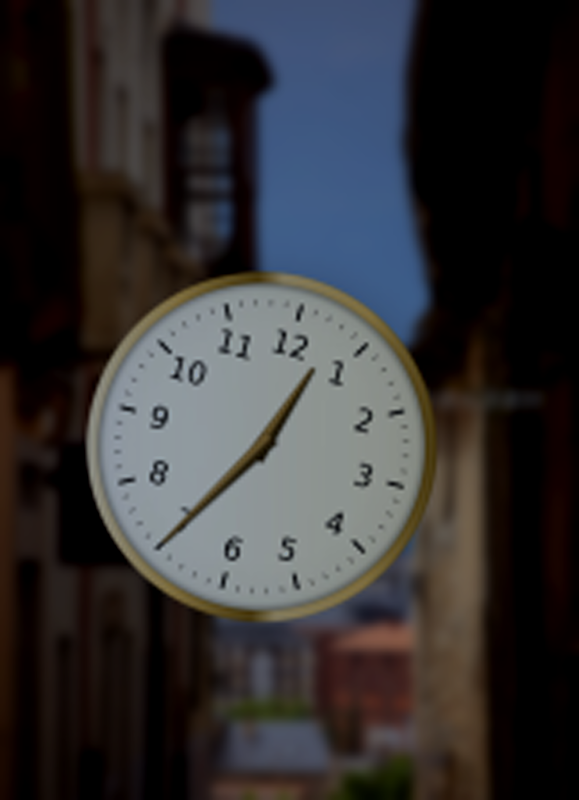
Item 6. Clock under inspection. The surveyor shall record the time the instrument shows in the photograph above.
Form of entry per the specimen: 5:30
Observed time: 12:35
